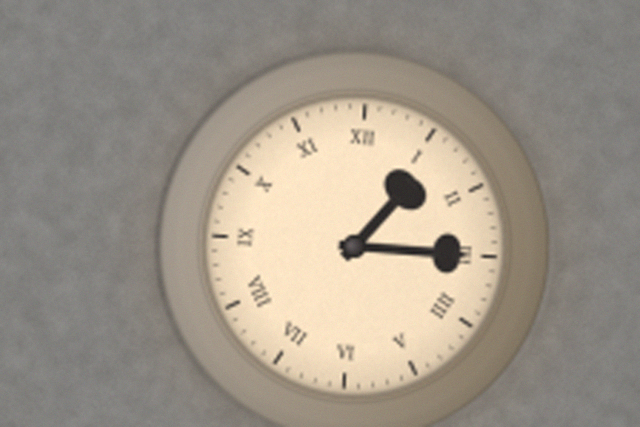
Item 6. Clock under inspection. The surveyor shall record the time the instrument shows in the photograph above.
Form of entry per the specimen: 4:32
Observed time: 1:15
